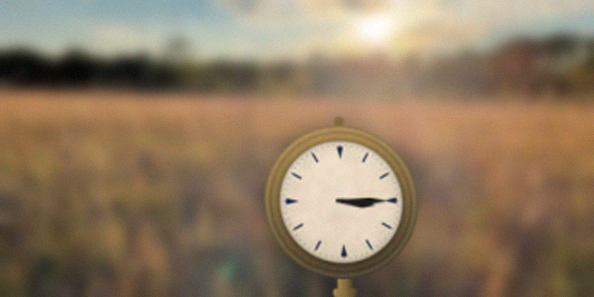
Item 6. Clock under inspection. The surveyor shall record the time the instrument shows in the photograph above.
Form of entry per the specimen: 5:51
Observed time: 3:15
